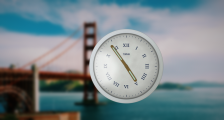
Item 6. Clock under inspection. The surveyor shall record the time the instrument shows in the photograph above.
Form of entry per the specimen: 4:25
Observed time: 4:54
